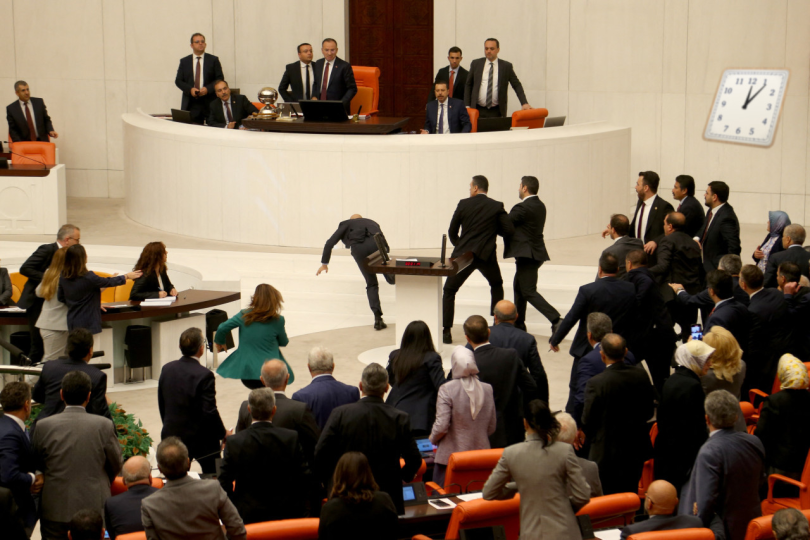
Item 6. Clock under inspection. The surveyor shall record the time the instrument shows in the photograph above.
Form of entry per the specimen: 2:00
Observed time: 12:06
